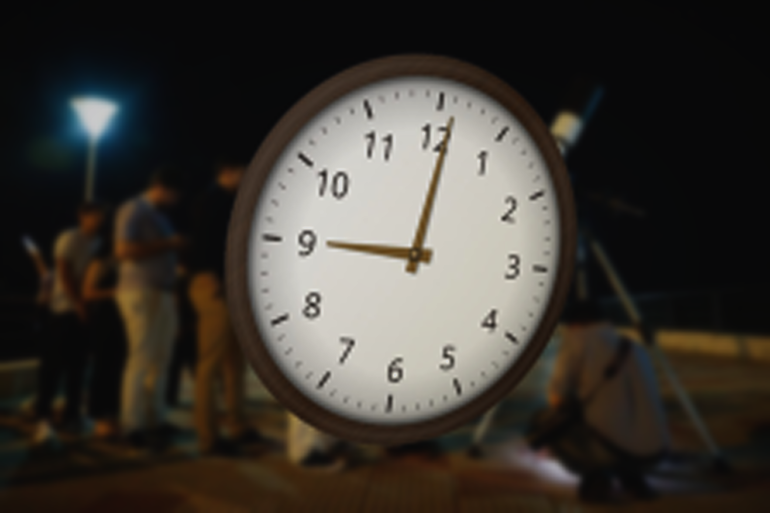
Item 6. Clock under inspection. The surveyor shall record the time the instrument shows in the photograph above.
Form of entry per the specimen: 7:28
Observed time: 9:01
